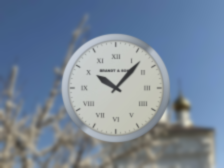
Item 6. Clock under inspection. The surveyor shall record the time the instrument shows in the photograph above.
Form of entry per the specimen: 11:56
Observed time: 10:07
